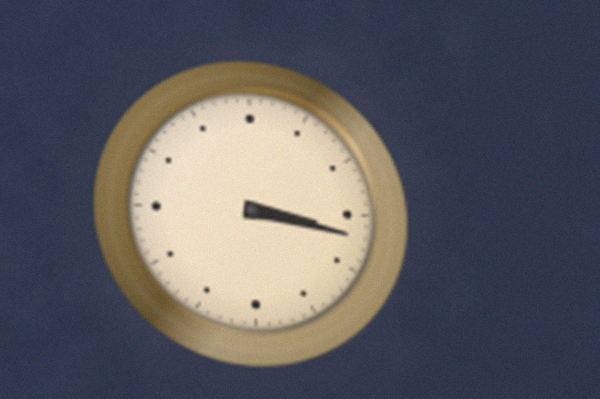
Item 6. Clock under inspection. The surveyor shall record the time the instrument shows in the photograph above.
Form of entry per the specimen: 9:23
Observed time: 3:17
